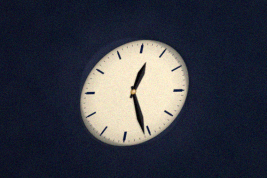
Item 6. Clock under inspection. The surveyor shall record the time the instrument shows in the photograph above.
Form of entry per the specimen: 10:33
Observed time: 12:26
